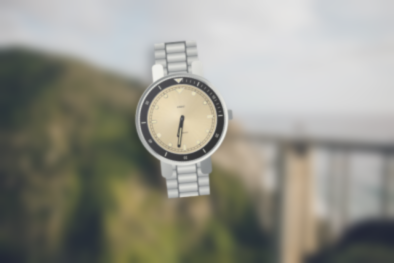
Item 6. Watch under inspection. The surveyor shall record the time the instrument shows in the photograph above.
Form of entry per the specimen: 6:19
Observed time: 6:32
